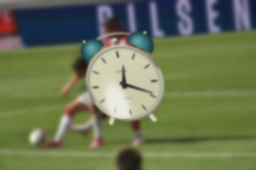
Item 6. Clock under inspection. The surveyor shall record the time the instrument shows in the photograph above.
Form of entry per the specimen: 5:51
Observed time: 12:19
